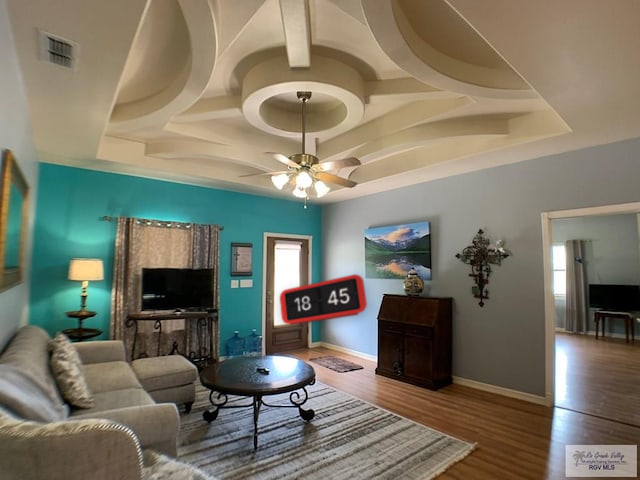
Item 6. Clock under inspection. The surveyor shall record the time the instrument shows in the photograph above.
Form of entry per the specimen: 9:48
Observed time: 18:45
